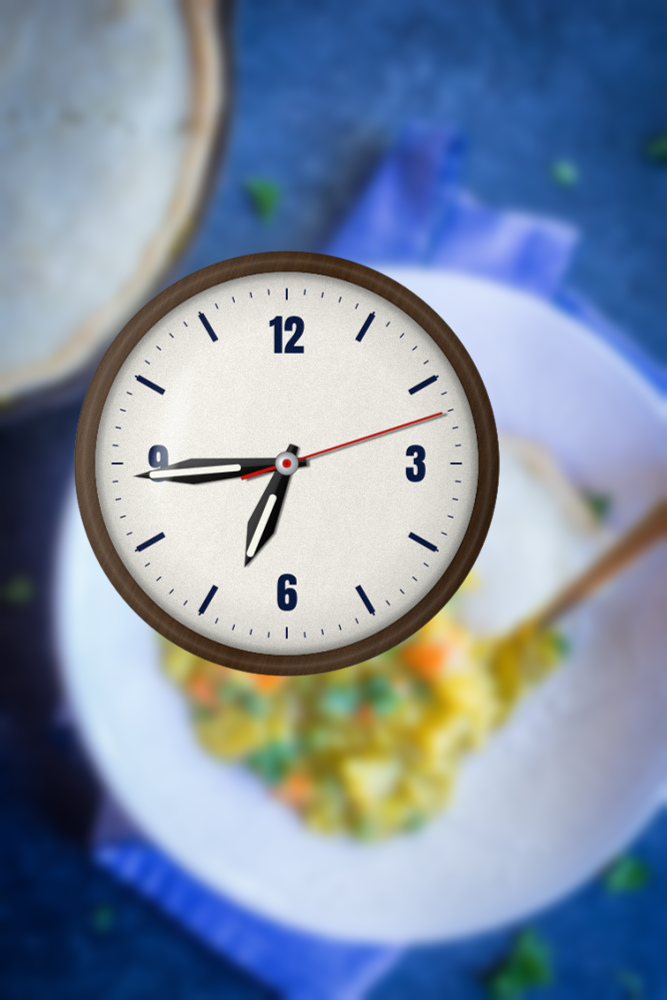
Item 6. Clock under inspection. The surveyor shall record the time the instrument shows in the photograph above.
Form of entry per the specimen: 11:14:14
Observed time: 6:44:12
